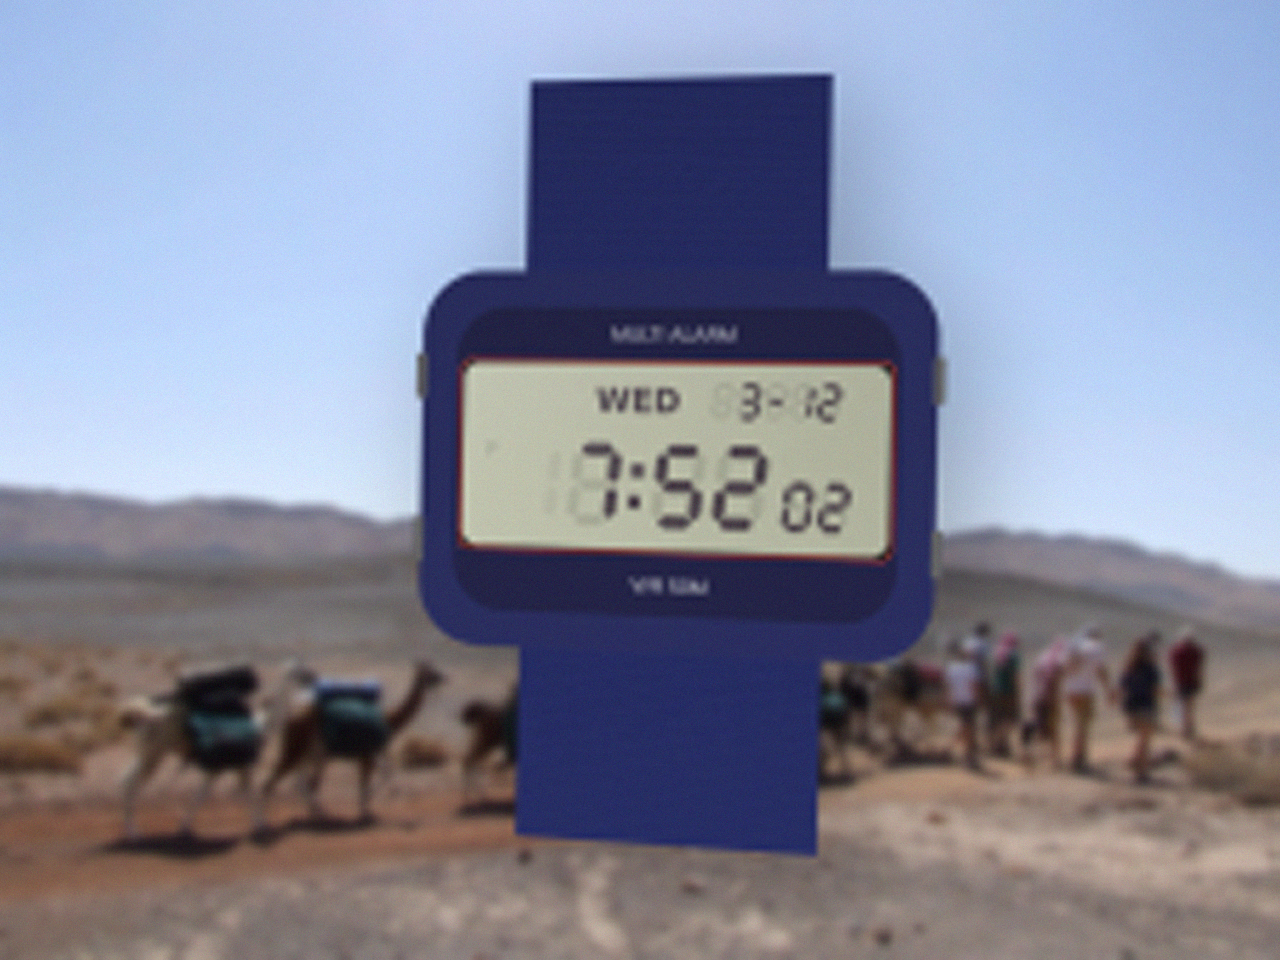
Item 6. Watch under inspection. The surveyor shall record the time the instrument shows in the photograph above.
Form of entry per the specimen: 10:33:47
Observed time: 7:52:02
